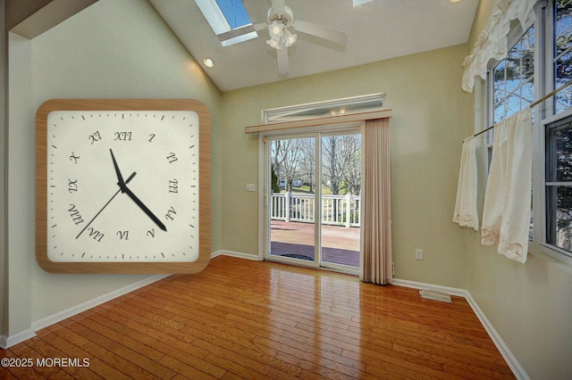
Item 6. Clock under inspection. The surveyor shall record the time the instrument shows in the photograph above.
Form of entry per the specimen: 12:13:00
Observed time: 11:22:37
